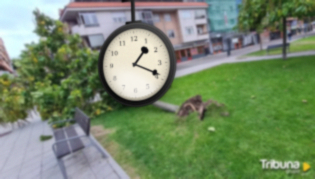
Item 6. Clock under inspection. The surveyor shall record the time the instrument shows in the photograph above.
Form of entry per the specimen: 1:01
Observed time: 1:19
